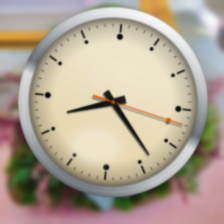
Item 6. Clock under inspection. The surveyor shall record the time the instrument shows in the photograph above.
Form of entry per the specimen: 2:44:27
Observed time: 8:23:17
